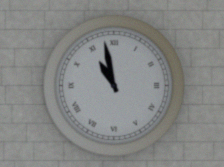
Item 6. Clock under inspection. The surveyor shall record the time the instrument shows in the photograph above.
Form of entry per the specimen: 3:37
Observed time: 10:58
